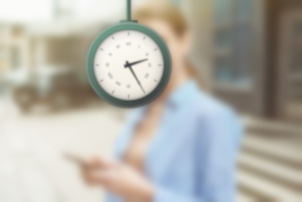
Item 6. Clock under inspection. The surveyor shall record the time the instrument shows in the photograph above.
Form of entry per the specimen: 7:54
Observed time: 2:25
